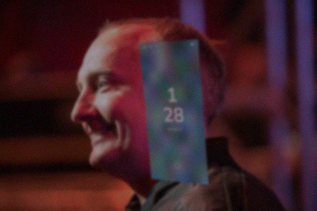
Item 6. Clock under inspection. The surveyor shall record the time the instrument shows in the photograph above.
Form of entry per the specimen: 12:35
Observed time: 1:28
